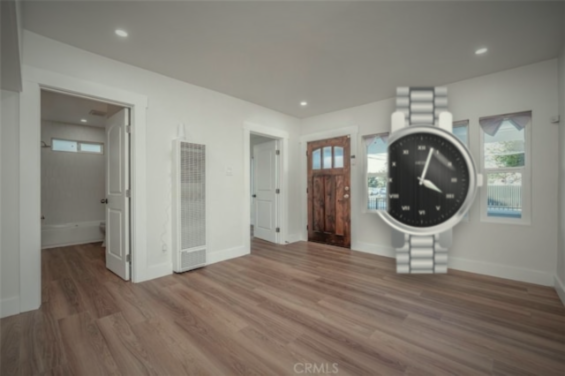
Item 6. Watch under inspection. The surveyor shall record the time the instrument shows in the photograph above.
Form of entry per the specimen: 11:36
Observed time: 4:03
